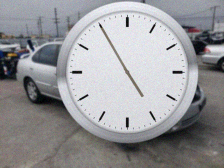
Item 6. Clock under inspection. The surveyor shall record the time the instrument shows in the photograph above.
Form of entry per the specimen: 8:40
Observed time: 4:55
